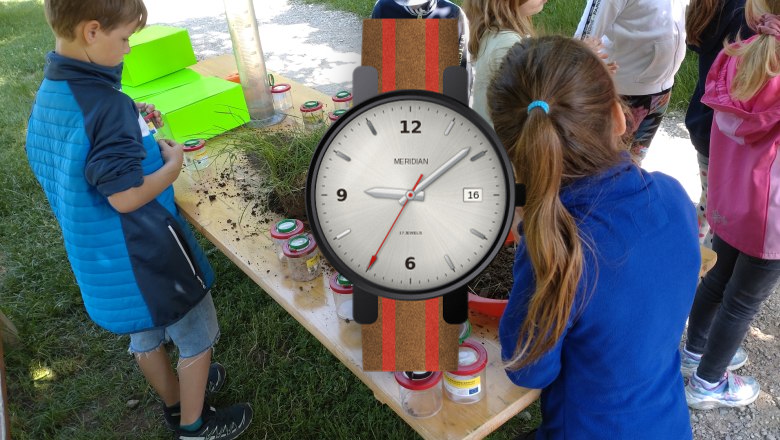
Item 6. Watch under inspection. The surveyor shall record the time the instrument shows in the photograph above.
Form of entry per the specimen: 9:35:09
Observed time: 9:08:35
